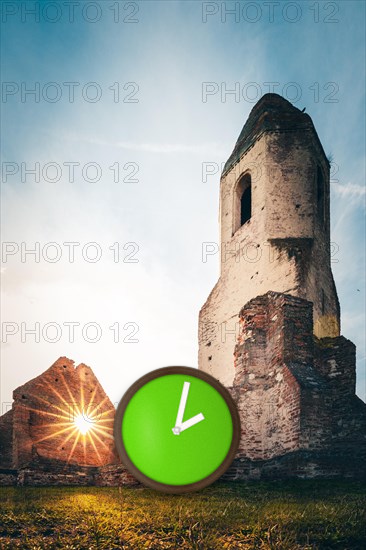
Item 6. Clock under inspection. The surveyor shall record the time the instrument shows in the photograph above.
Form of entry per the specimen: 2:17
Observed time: 2:02
